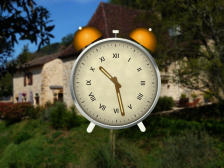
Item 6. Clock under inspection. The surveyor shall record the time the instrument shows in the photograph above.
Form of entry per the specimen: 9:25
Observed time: 10:28
